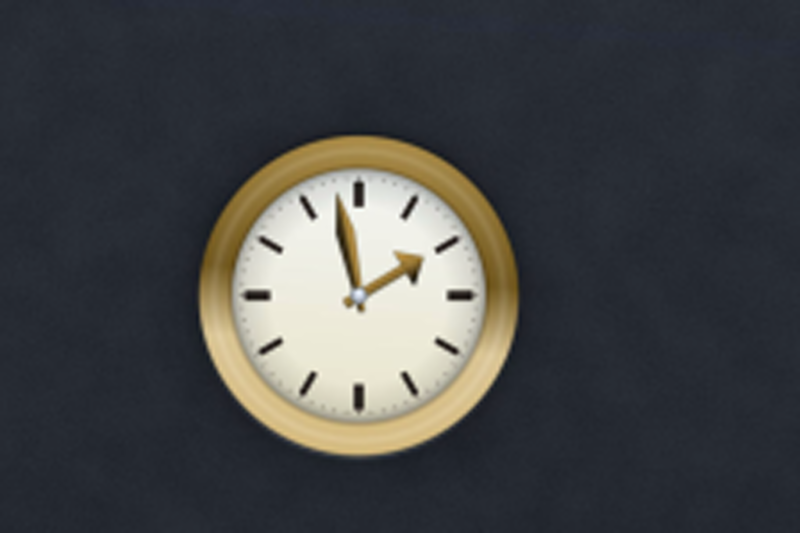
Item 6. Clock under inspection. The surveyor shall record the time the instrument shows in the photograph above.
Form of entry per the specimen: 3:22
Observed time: 1:58
